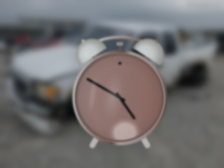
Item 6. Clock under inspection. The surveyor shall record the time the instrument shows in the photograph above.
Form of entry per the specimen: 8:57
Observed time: 4:50
